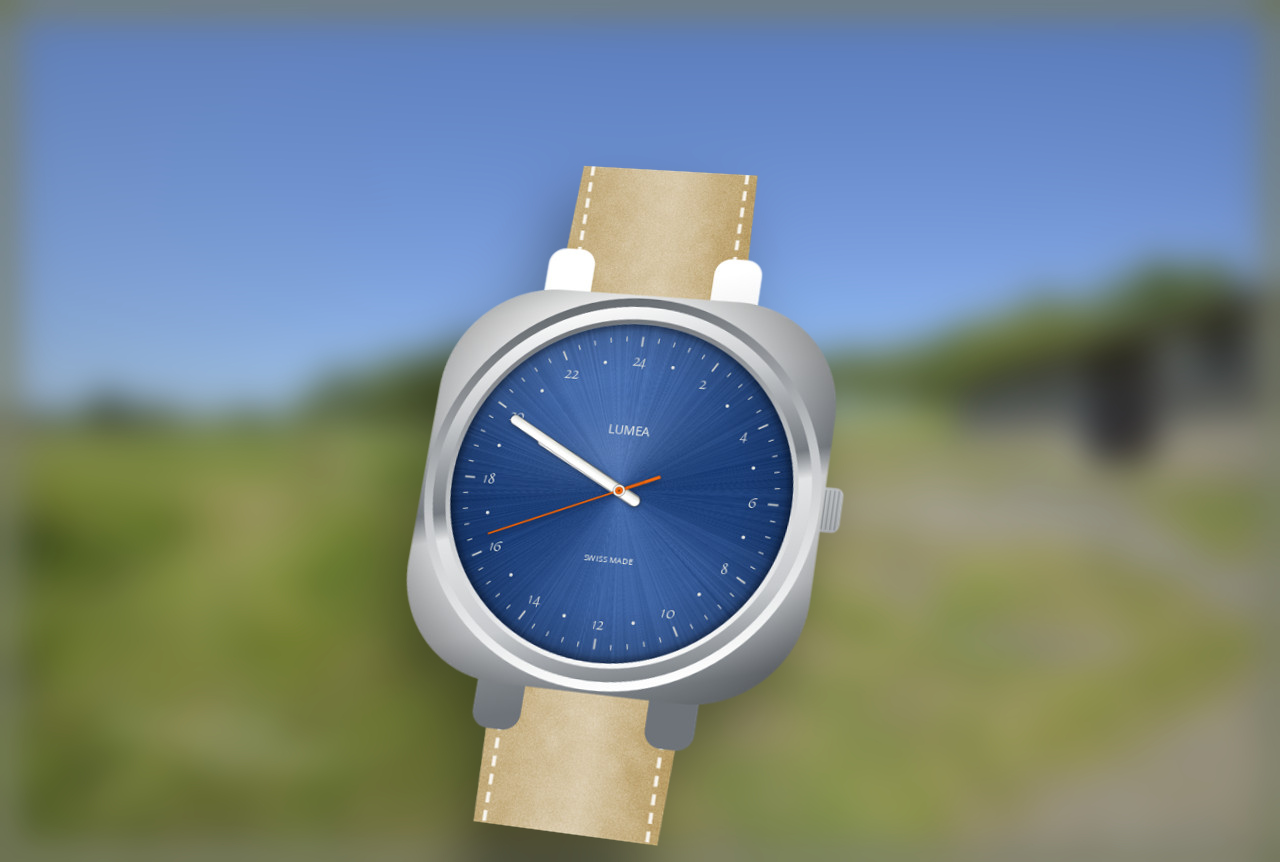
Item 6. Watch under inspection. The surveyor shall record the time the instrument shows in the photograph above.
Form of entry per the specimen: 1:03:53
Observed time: 19:49:41
